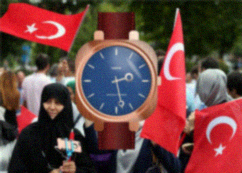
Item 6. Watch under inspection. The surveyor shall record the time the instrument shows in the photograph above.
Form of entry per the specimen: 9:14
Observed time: 2:28
